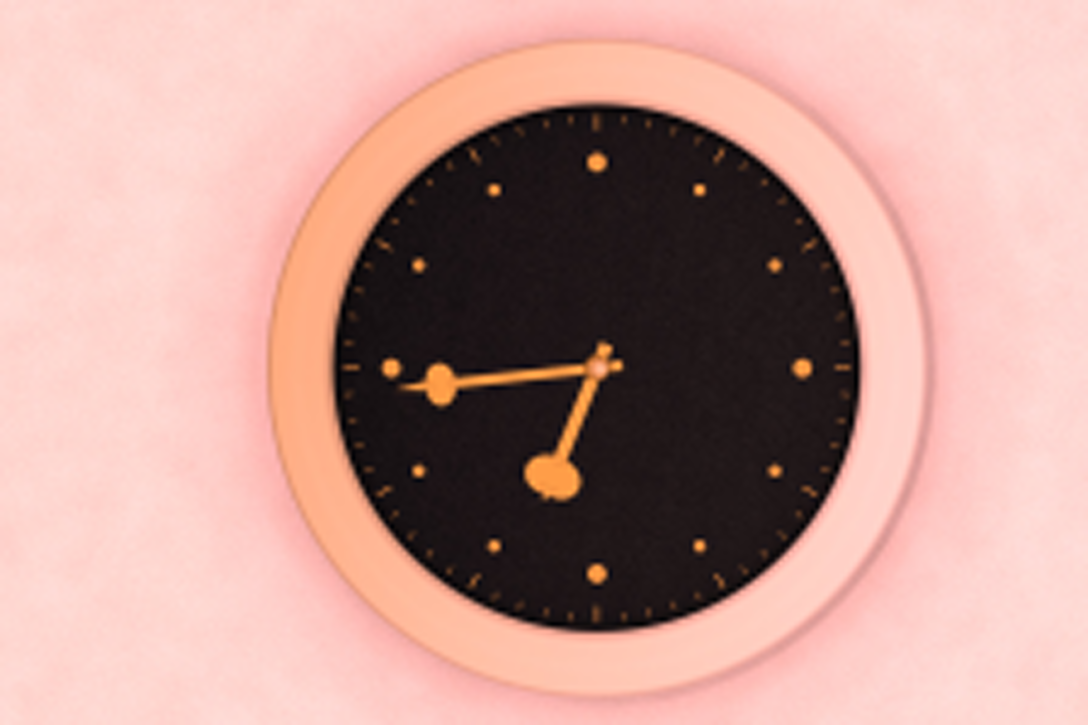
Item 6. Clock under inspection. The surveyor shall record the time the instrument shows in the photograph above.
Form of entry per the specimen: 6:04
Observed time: 6:44
